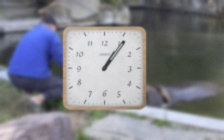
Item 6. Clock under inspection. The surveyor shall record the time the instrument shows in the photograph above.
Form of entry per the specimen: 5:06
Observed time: 1:06
